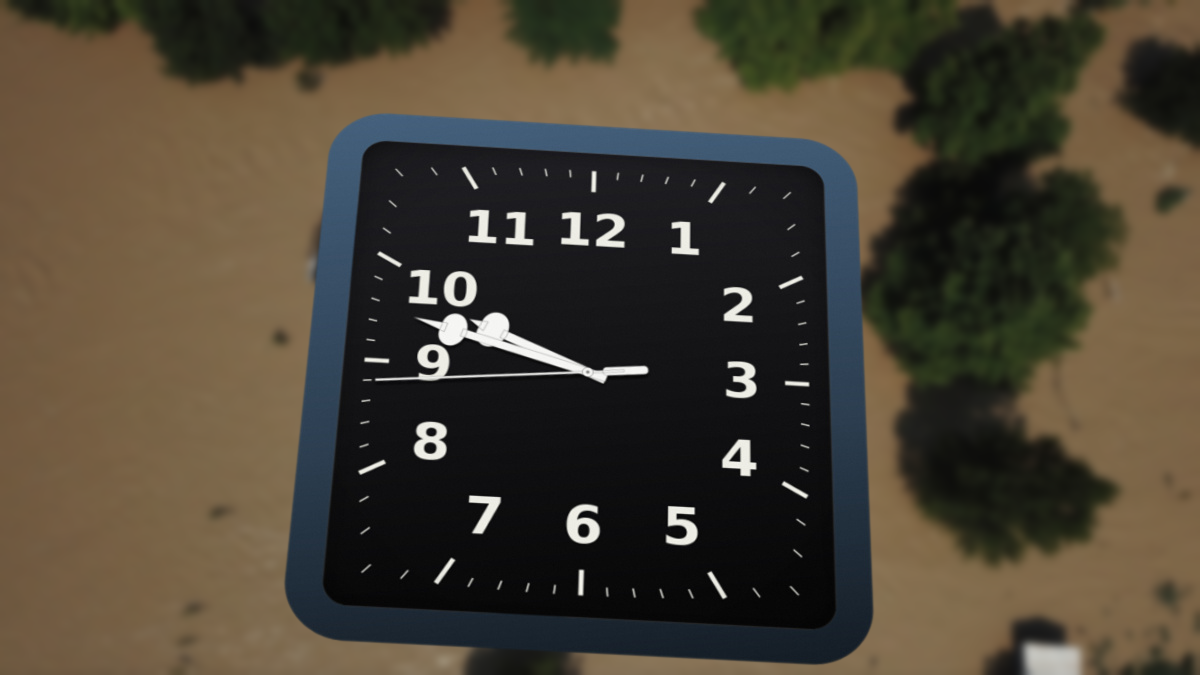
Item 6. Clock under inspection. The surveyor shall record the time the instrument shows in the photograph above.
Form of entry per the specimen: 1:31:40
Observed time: 9:47:44
